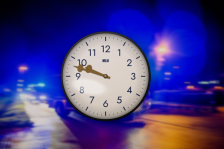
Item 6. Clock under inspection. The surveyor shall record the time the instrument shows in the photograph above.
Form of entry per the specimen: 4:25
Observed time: 9:48
